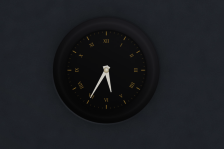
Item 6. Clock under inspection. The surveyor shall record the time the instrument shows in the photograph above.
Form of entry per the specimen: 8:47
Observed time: 5:35
